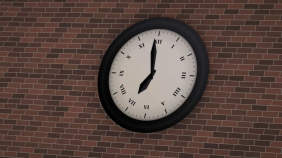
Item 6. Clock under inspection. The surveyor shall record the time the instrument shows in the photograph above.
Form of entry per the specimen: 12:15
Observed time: 6:59
